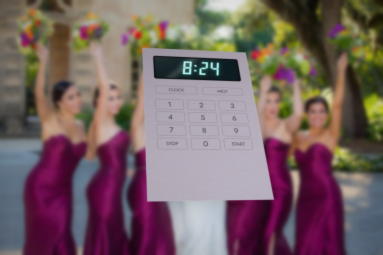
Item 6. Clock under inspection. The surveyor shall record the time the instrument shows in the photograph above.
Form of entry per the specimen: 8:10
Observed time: 8:24
